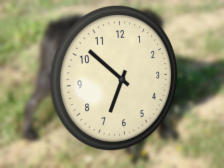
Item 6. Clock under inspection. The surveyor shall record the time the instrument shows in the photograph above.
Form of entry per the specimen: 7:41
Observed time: 6:52
